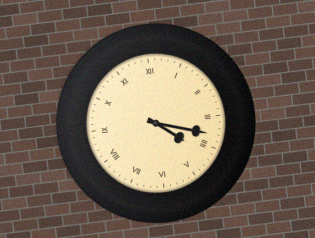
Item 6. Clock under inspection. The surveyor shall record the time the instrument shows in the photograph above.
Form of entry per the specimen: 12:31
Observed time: 4:18
